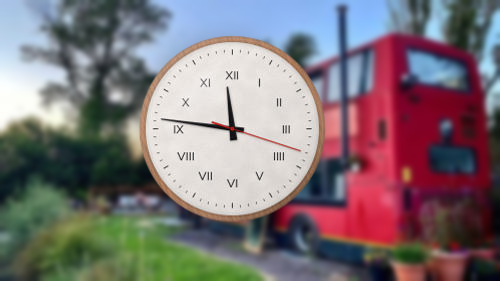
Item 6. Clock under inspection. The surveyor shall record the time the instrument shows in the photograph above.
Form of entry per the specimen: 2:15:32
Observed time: 11:46:18
